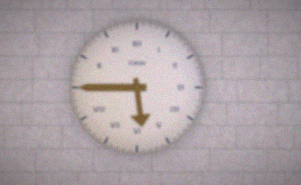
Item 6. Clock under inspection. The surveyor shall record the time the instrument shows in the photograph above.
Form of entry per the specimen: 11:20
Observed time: 5:45
